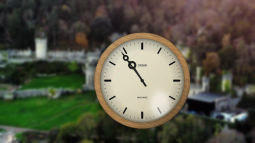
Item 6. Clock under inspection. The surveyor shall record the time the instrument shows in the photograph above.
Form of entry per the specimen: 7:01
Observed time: 10:54
